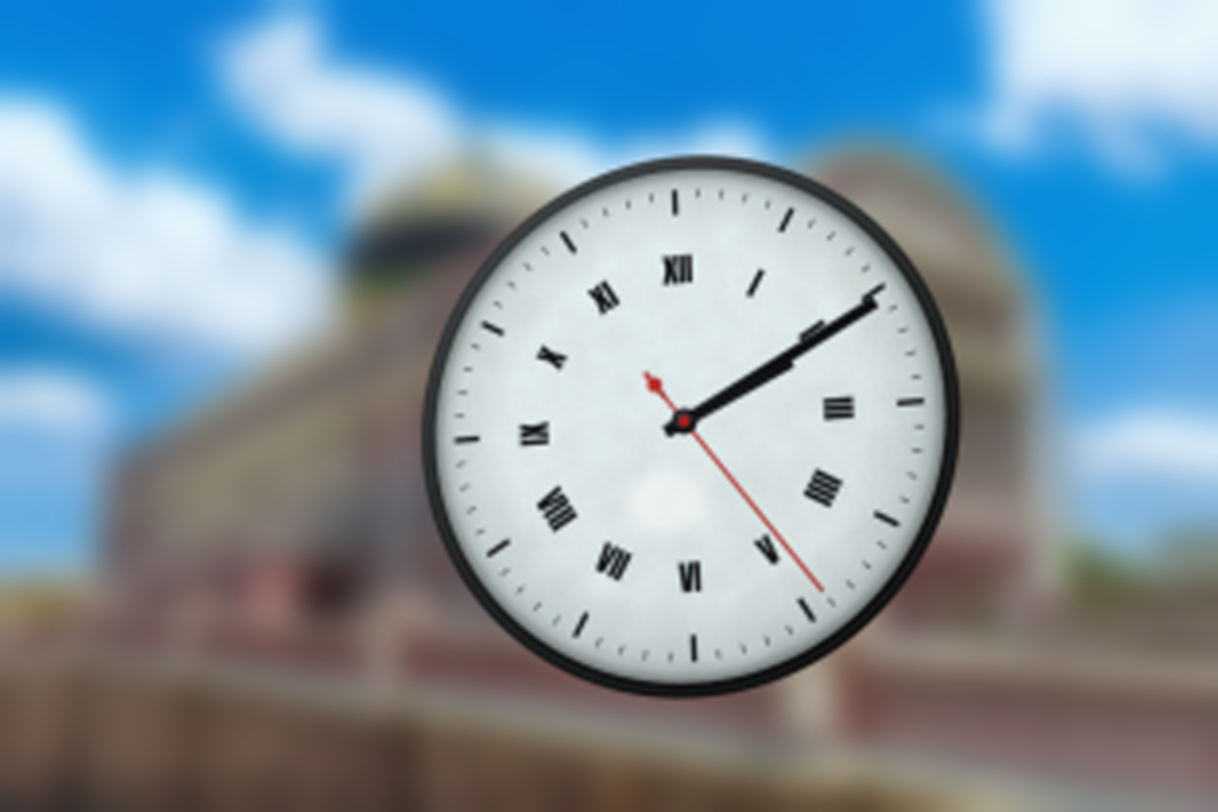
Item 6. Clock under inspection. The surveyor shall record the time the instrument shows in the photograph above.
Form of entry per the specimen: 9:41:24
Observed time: 2:10:24
